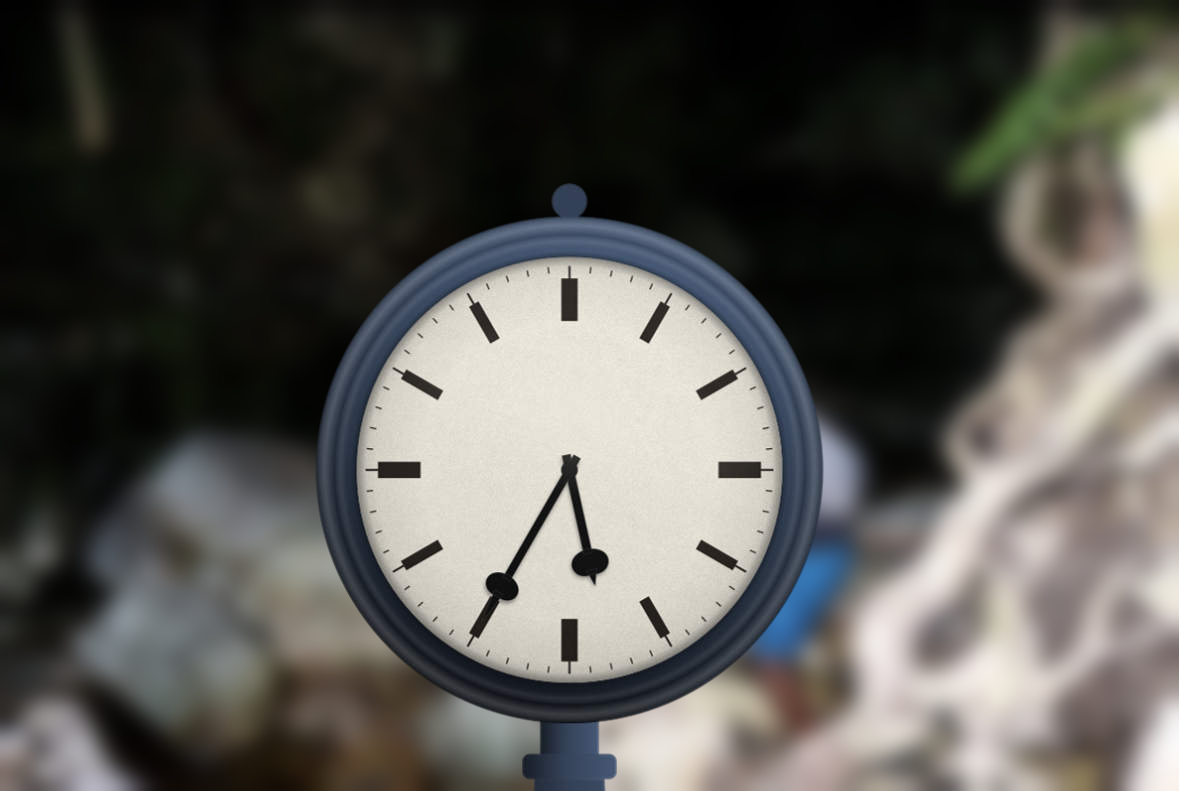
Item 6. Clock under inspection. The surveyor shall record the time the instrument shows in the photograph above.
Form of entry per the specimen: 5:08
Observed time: 5:35
